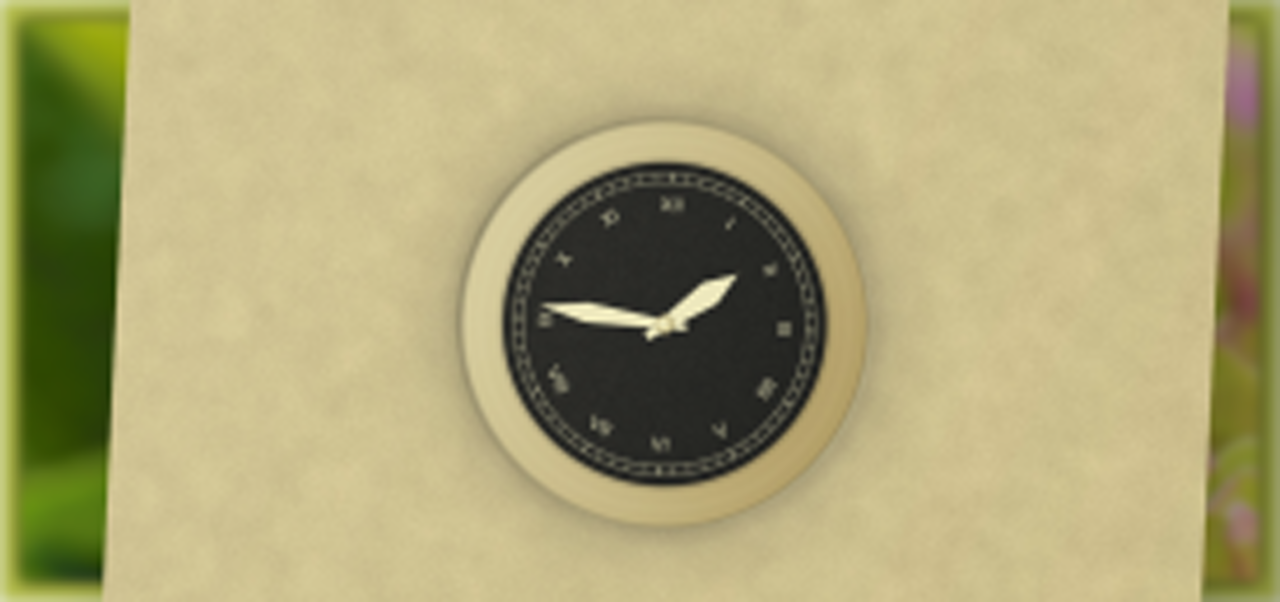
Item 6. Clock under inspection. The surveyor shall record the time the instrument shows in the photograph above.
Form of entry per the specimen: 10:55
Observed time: 1:46
